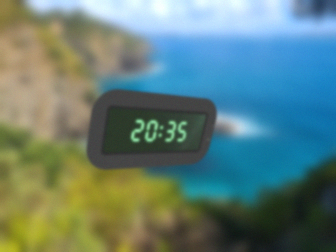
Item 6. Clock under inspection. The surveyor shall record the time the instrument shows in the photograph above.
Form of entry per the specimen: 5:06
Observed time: 20:35
